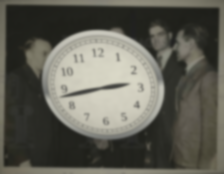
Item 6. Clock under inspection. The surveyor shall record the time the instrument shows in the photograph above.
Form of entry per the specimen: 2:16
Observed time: 2:43
